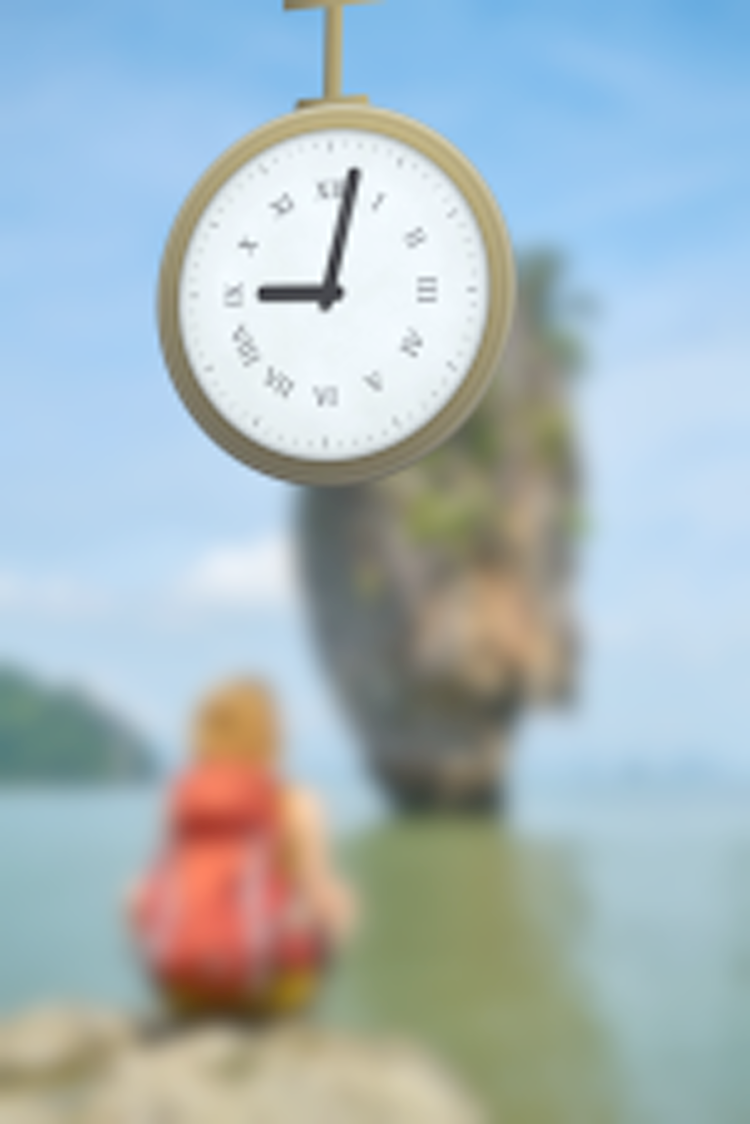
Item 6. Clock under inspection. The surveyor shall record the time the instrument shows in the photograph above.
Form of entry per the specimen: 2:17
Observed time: 9:02
